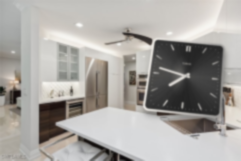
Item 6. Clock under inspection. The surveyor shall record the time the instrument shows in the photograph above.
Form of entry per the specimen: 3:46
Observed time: 7:47
